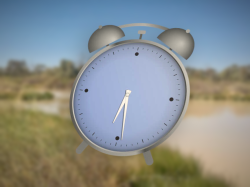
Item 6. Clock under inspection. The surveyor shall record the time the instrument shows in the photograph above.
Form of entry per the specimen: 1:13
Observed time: 6:29
